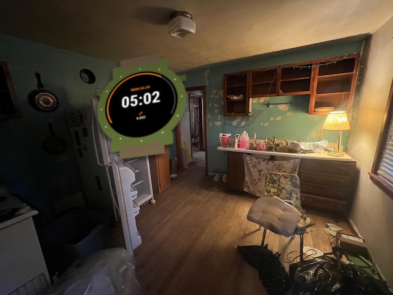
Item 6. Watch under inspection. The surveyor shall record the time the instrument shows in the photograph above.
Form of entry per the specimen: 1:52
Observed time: 5:02
